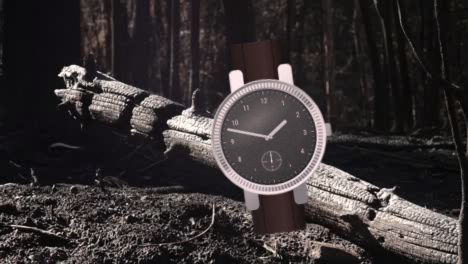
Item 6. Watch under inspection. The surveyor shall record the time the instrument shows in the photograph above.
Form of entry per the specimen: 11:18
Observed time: 1:48
